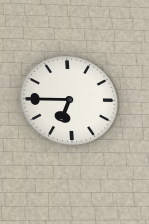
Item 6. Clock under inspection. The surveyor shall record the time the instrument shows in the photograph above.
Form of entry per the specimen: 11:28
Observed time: 6:45
